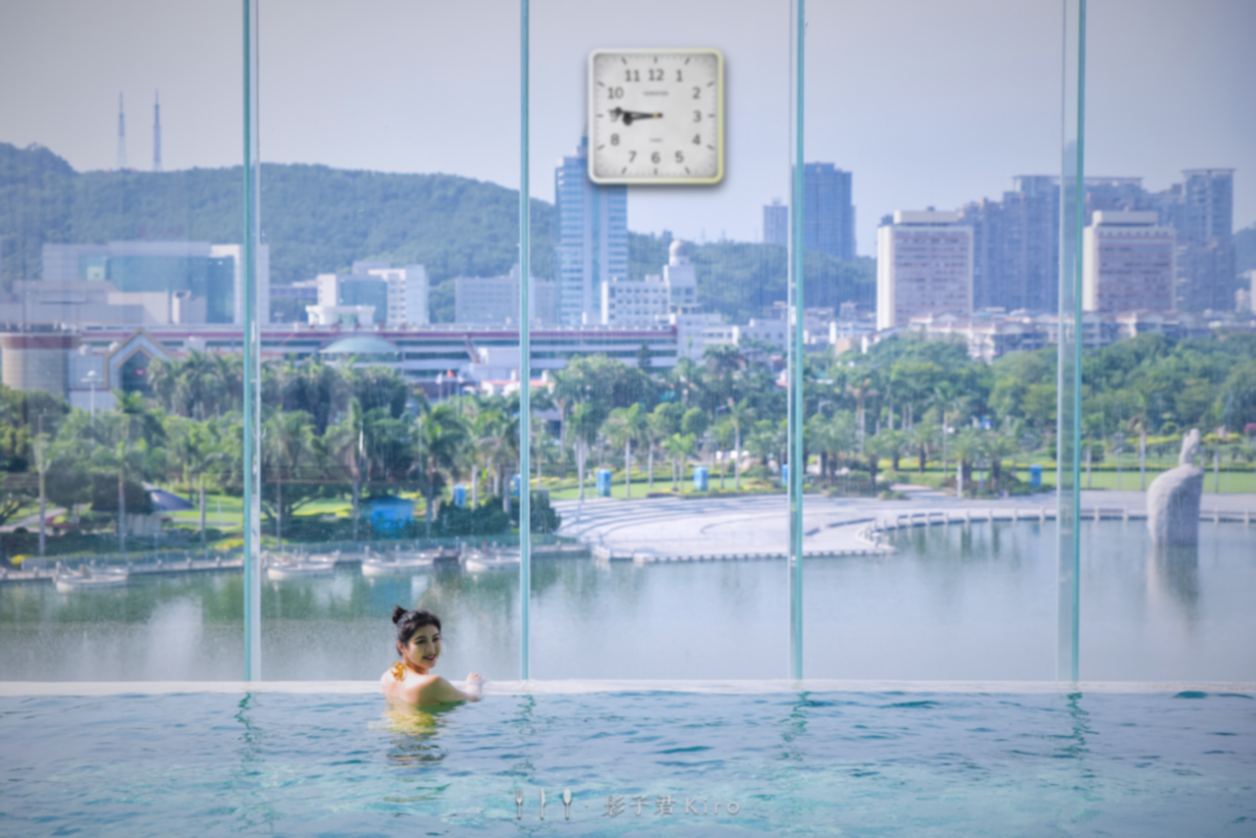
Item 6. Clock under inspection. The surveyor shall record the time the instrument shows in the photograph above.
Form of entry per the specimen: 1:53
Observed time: 8:46
